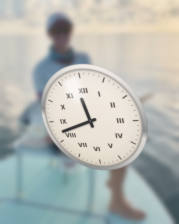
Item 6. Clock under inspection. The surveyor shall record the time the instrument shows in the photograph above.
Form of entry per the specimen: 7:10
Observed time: 11:42
